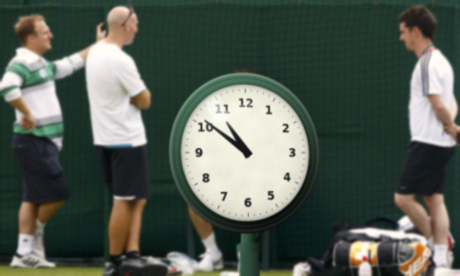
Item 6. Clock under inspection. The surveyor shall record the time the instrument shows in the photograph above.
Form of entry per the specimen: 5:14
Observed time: 10:51
